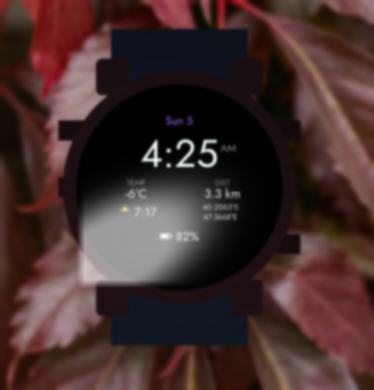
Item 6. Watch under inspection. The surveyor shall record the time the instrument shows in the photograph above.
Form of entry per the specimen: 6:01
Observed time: 4:25
